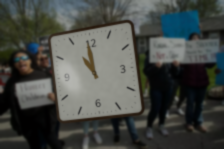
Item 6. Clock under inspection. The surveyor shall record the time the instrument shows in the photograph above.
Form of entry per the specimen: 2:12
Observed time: 10:59
